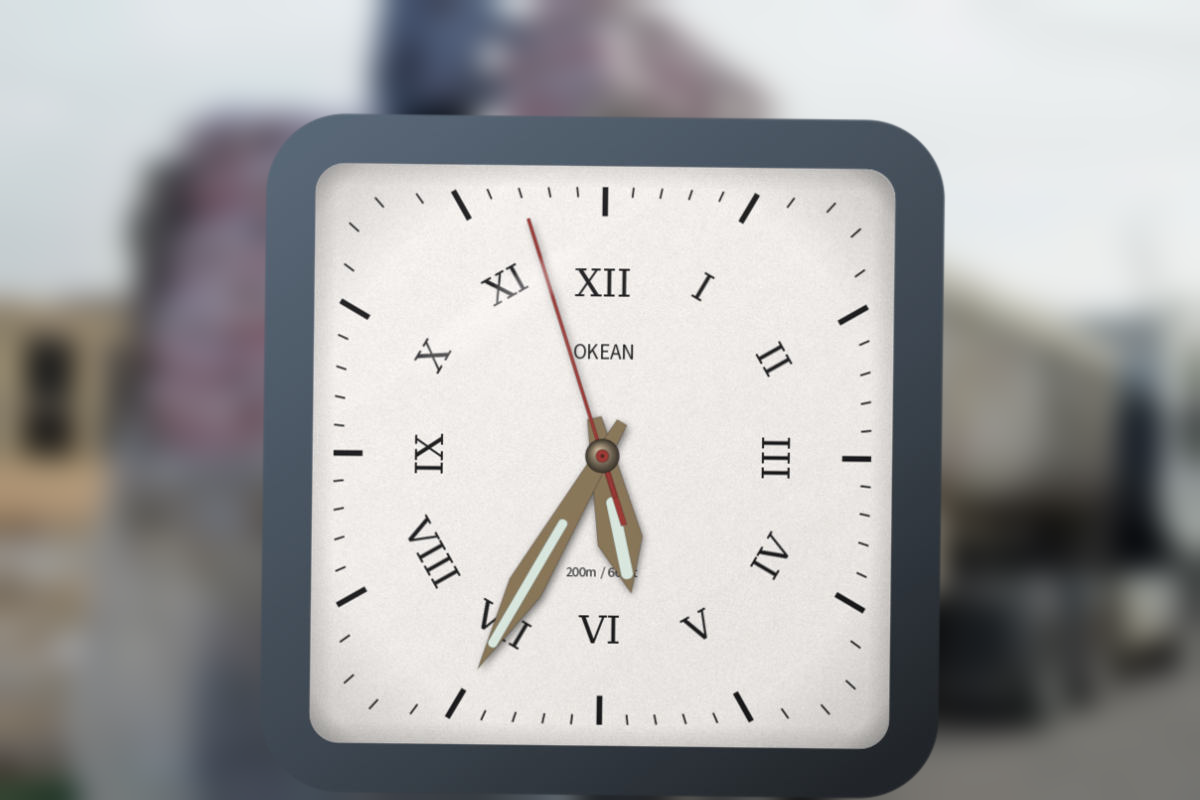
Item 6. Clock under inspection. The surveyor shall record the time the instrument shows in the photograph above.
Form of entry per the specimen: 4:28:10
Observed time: 5:34:57
